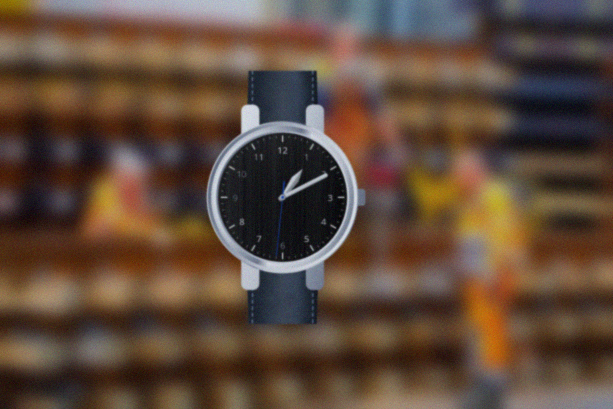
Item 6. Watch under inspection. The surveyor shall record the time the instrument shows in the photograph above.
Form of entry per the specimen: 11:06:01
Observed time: 1:10:31
